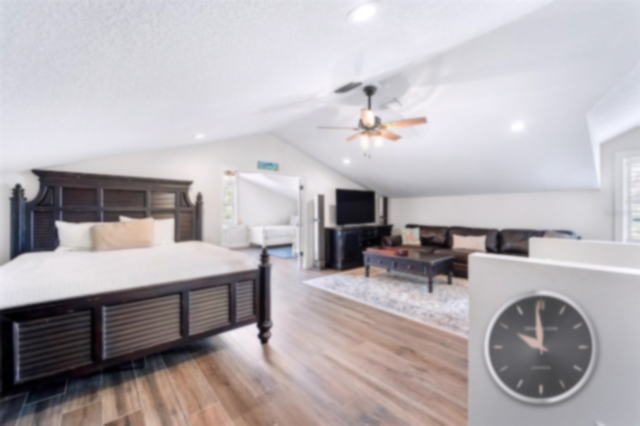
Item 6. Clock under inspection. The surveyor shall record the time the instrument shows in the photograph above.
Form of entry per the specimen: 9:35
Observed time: 9:59
